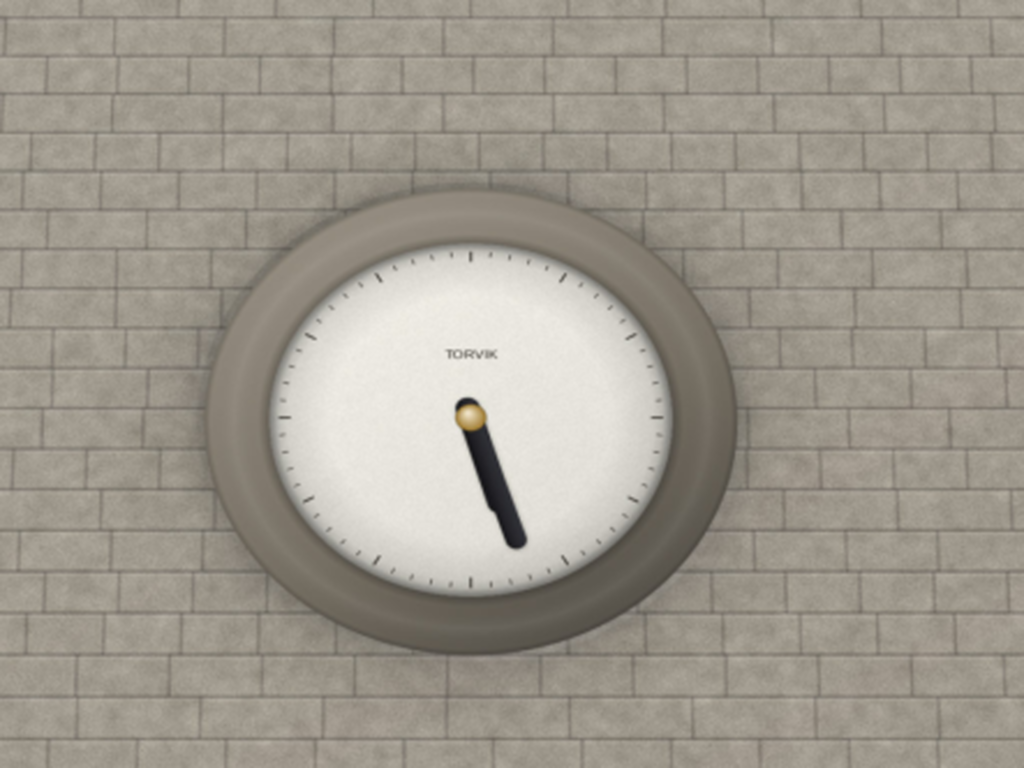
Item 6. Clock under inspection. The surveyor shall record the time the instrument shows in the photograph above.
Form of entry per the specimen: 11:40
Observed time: 5:27
